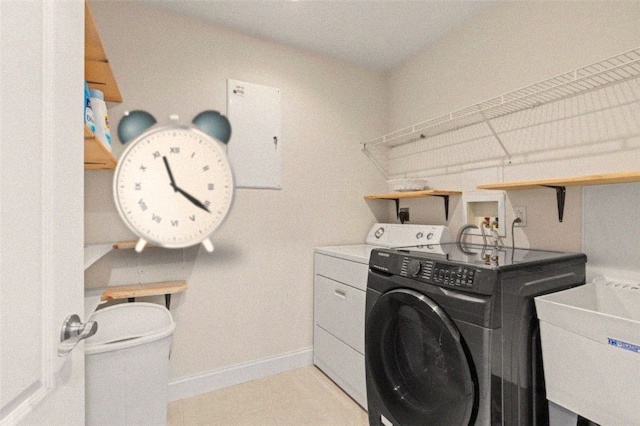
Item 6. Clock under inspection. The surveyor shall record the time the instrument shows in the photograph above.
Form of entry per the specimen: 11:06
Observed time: 11:21
